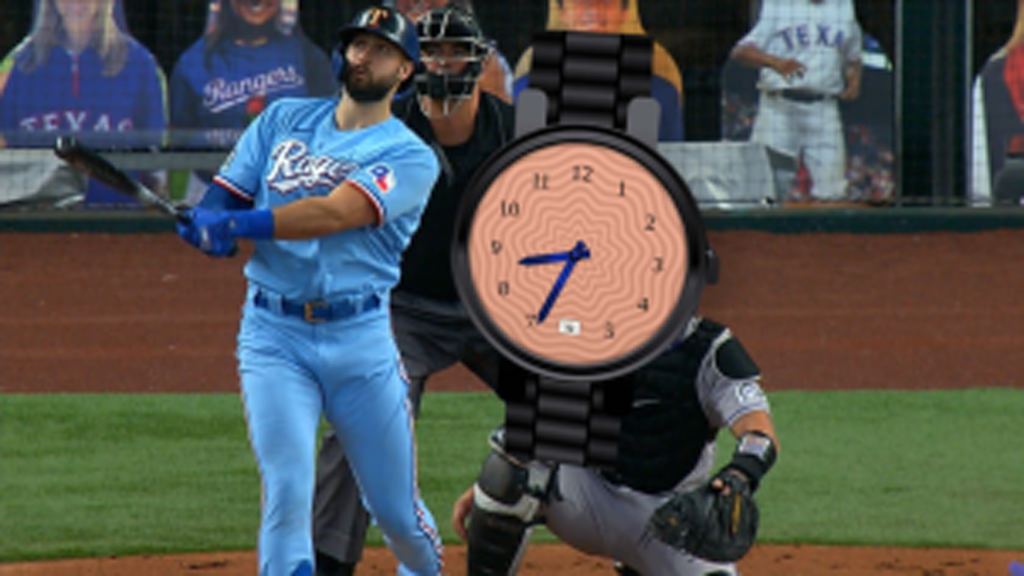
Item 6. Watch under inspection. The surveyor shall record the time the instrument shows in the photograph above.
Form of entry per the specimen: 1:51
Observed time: 8:34
